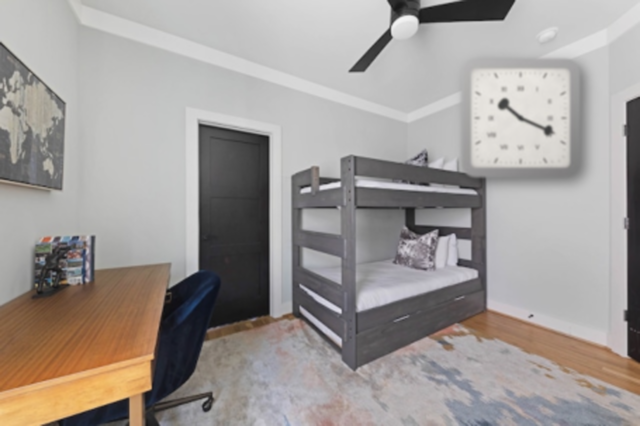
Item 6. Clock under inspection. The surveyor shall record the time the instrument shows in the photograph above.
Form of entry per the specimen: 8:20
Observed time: 10:19
